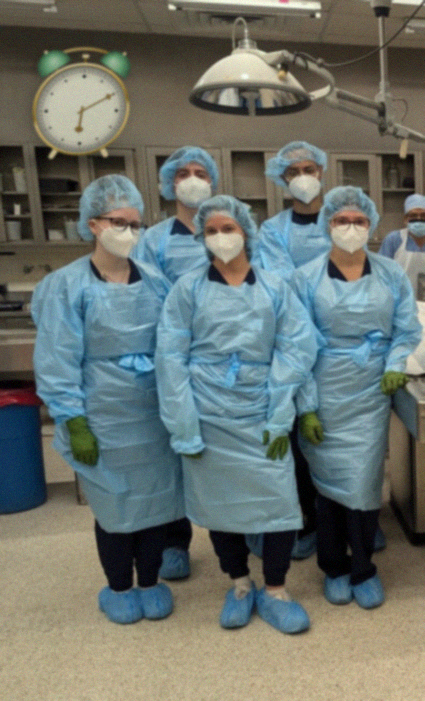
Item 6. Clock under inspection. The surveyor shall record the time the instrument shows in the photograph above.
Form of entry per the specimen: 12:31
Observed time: 6:10
